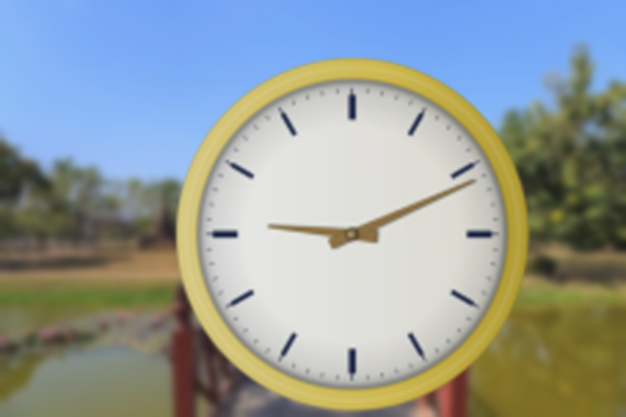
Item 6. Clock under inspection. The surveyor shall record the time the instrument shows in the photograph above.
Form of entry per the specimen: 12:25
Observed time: 9:11
